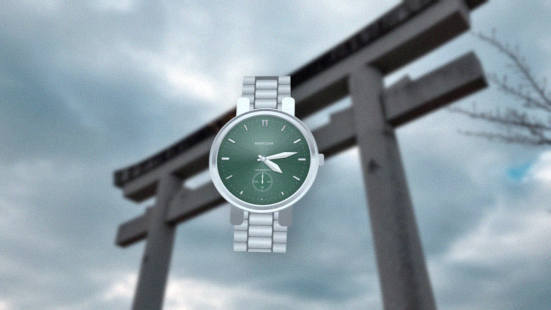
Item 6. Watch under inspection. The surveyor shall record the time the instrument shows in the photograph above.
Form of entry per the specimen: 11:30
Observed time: 4:13
